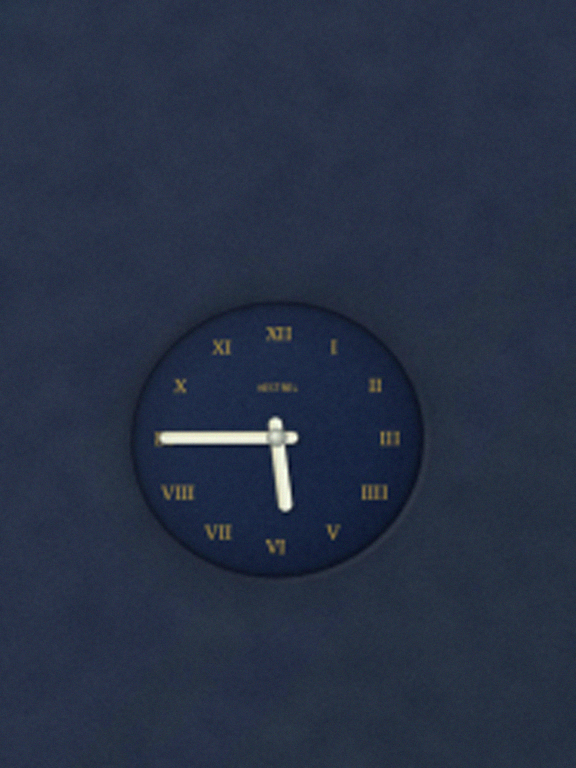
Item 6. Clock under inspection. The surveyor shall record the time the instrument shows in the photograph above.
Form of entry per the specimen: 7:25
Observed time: 5:45
